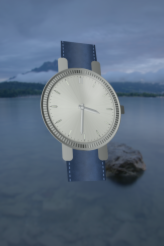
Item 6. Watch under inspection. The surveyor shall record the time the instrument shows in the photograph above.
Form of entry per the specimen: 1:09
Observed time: 3:31
